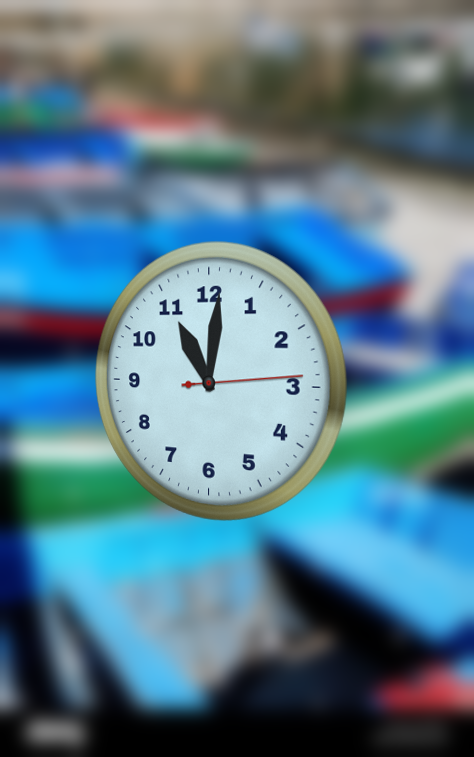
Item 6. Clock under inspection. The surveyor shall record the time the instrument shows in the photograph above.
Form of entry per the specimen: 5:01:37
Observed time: 11:01:14
